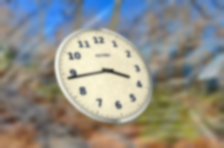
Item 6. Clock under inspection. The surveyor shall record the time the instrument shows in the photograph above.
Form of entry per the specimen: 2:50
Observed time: 3:44
